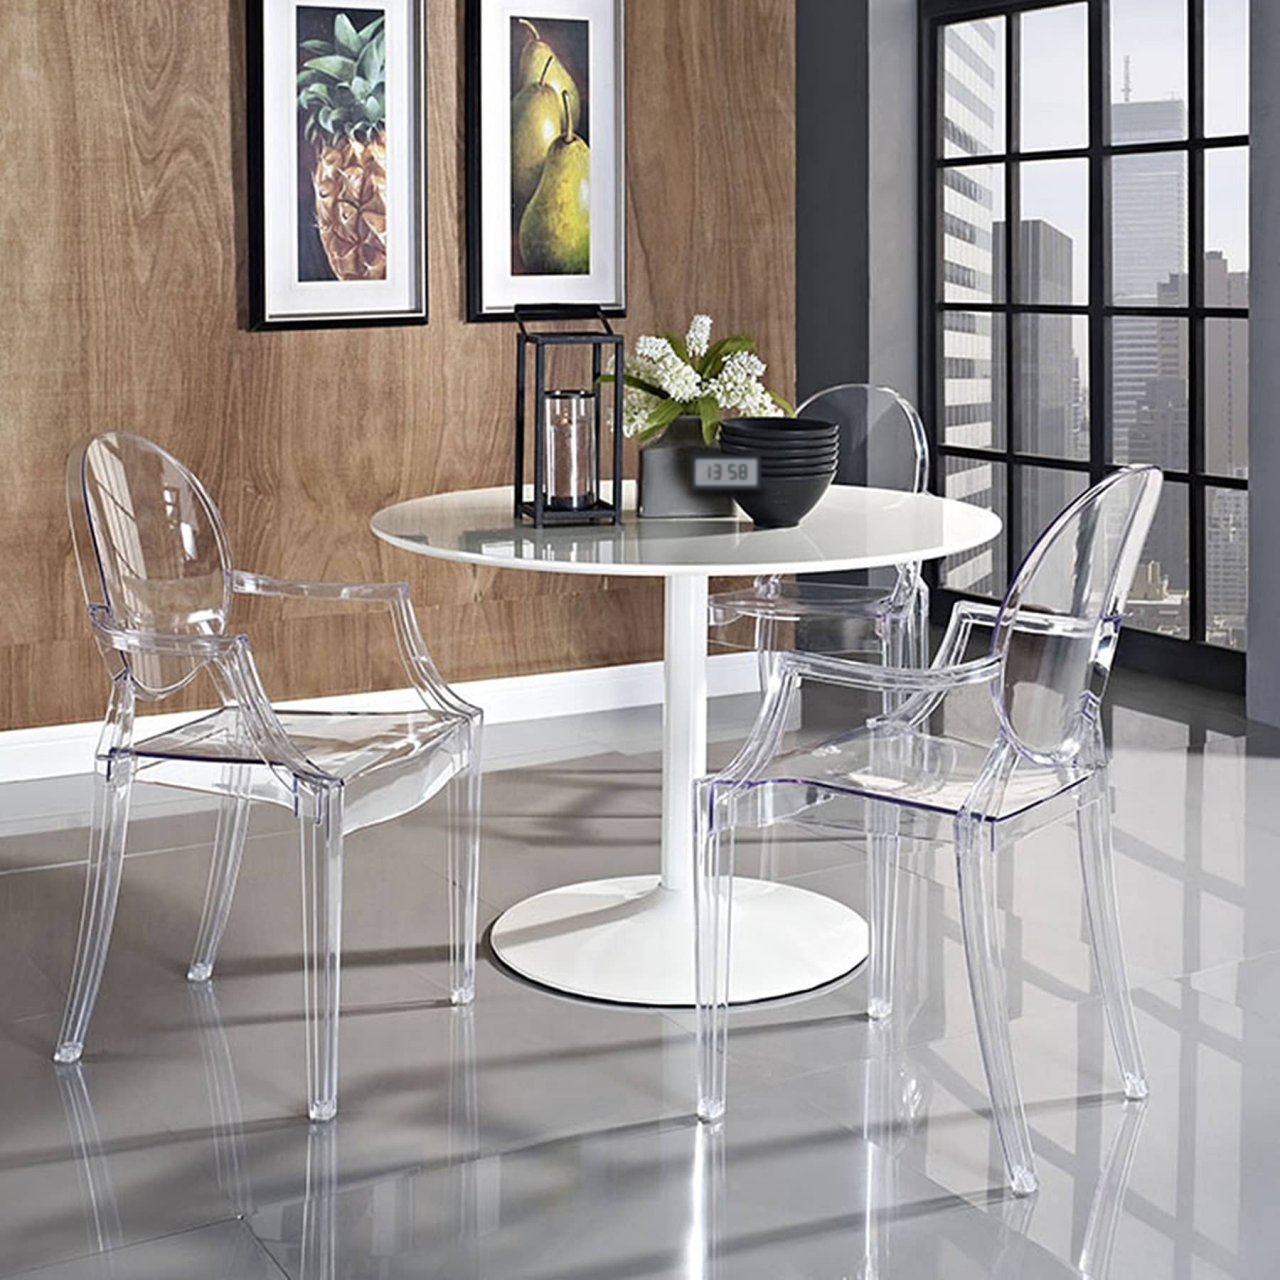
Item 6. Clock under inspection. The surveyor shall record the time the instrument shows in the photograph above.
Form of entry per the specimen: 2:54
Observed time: 13:58
